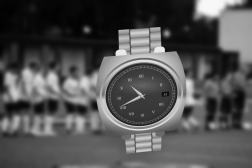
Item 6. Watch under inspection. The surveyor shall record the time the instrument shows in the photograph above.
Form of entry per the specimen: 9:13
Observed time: 10:41
